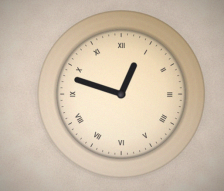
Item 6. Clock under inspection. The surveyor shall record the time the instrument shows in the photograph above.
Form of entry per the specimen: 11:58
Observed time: 12:48
